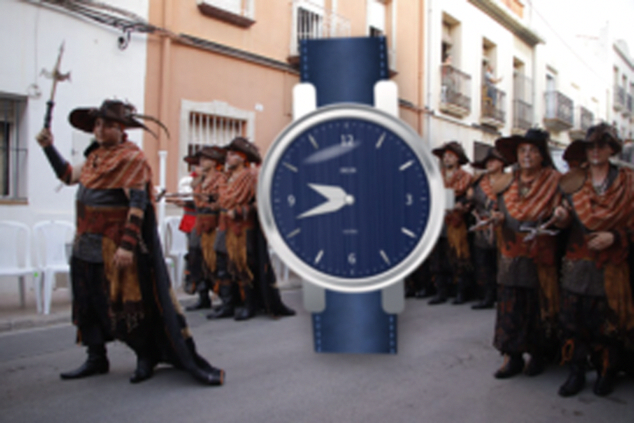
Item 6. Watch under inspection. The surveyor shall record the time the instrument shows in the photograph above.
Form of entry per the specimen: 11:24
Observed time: 9:42
